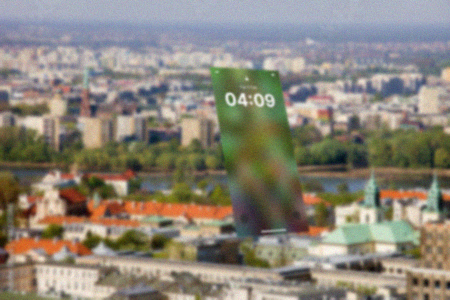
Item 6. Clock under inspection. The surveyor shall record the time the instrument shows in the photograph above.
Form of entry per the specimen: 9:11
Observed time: 4:09
